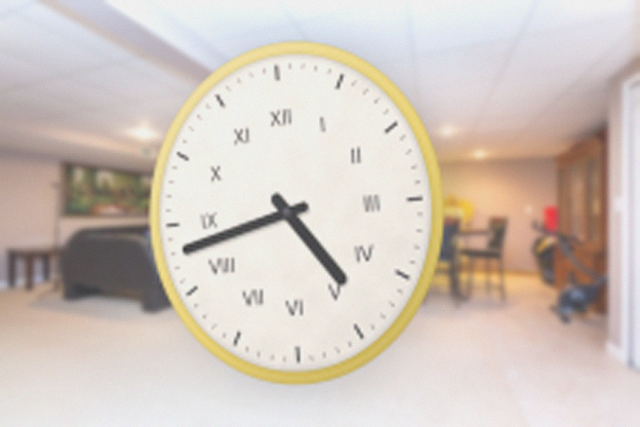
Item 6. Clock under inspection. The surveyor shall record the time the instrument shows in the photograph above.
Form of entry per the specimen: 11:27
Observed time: 4:43
